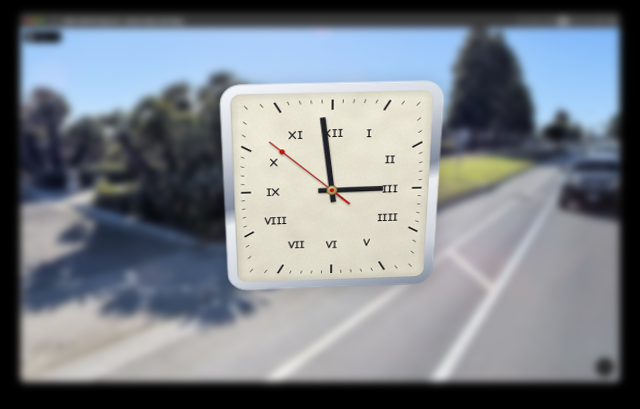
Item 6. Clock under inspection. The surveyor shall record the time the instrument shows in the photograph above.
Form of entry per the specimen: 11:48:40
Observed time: 2:58:52
